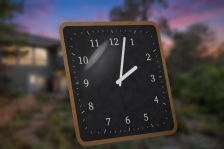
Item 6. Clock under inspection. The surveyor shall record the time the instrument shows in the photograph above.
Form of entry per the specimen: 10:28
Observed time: 2:03
